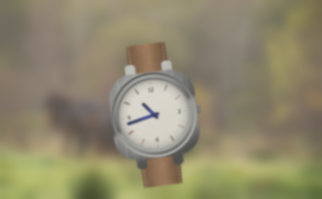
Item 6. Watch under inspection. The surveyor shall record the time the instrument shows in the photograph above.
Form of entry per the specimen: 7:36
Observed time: 10:43
